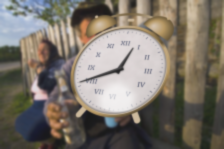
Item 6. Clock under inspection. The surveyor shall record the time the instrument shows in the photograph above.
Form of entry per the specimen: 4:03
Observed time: 12:41
